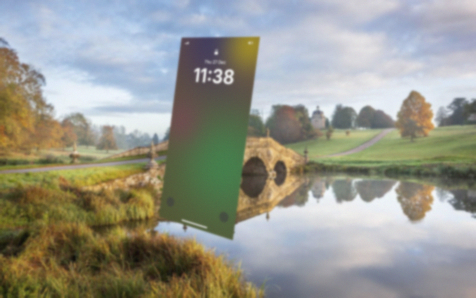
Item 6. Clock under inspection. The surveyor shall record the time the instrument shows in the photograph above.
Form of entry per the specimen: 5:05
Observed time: 11:38
